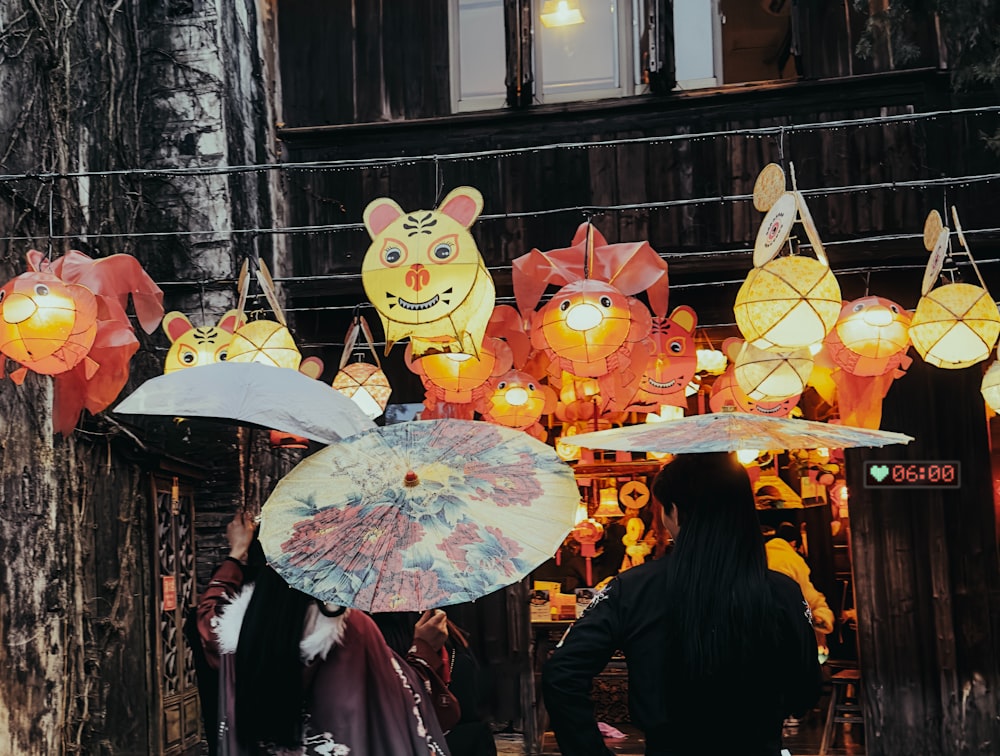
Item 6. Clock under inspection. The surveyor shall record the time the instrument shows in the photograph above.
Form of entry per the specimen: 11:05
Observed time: 6:00
